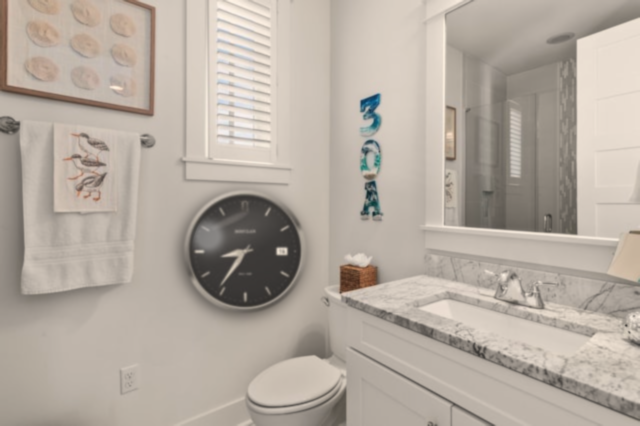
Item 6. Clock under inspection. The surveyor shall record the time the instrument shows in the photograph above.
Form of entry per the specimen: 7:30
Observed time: 8:36
